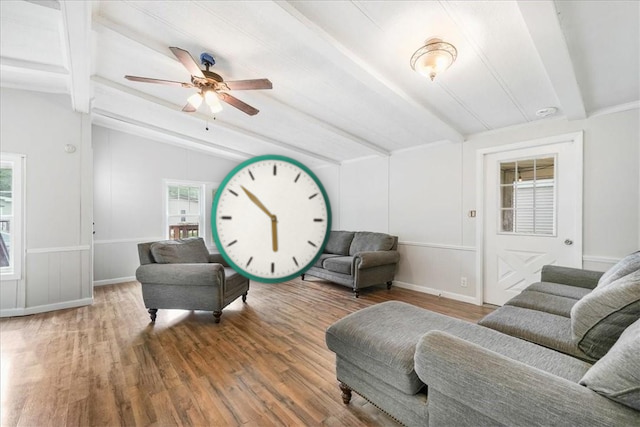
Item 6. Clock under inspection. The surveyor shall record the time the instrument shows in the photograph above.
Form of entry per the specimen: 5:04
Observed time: 5:52
